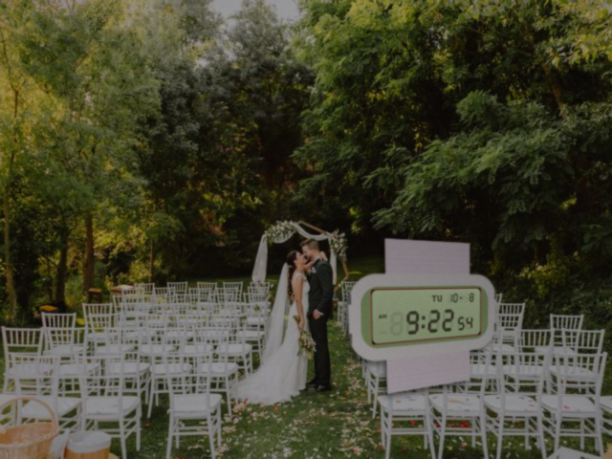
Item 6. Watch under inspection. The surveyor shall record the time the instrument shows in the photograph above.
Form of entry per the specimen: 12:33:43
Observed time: 9:22:54
